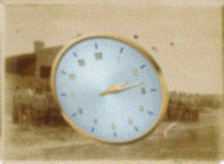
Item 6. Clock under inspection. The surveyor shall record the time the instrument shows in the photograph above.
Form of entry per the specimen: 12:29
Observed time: 2:13
